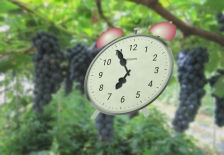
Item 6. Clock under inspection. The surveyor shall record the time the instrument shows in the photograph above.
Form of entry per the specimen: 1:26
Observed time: 6:55
